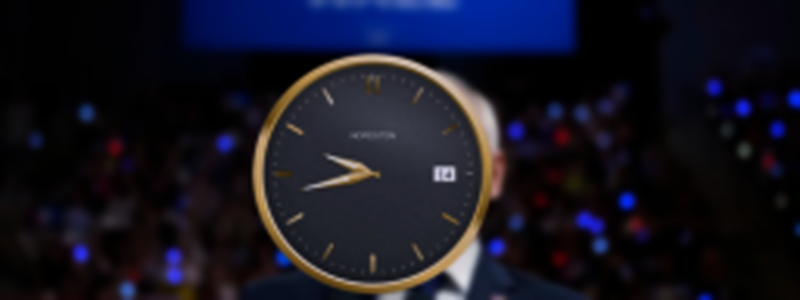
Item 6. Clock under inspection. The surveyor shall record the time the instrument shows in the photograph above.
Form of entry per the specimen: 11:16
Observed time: 9:43
